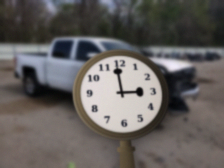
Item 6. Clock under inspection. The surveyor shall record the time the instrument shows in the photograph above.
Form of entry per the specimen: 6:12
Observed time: 2:59
